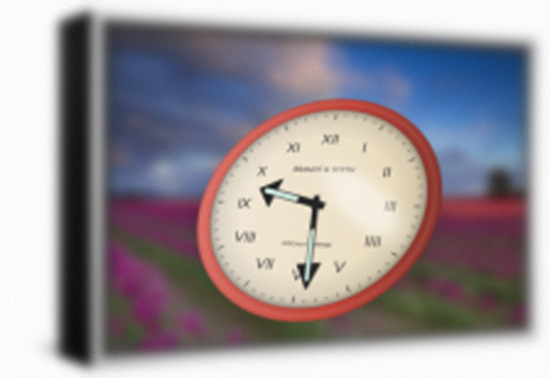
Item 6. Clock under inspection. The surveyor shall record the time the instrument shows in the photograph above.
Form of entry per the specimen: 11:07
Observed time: 9:29
